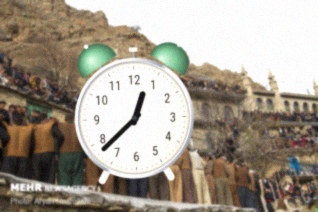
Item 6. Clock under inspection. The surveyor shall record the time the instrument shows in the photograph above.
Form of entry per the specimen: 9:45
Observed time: 12:38
